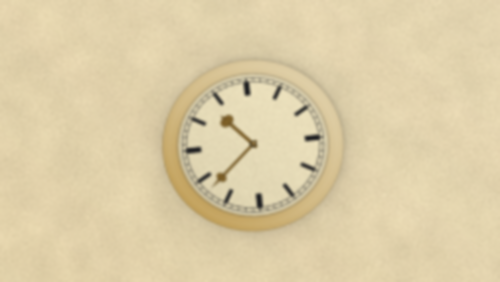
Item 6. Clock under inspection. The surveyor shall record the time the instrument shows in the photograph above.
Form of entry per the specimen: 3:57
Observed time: 10:38
